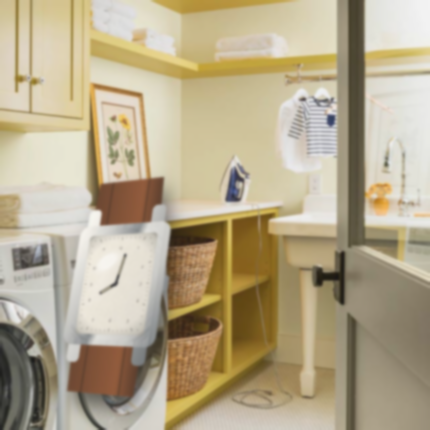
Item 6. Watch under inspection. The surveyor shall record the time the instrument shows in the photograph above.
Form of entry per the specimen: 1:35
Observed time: 8:02
